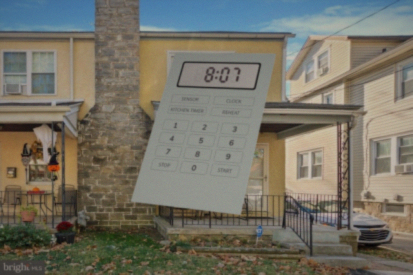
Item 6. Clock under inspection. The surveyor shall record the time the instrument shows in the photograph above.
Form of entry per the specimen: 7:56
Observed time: 8:07
